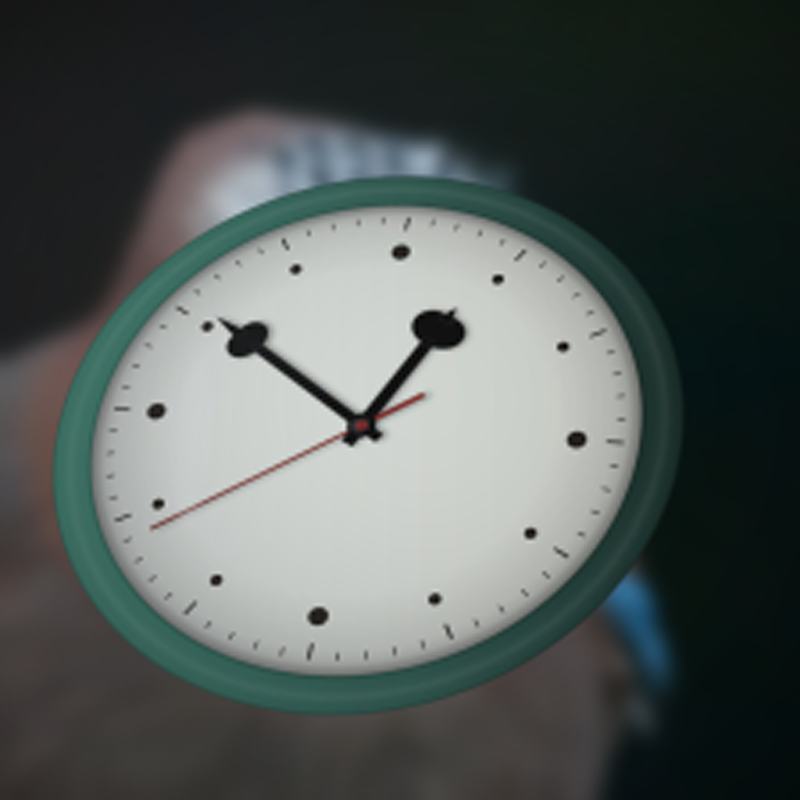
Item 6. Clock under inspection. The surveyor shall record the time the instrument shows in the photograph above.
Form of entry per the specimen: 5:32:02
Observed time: 12:50:39
